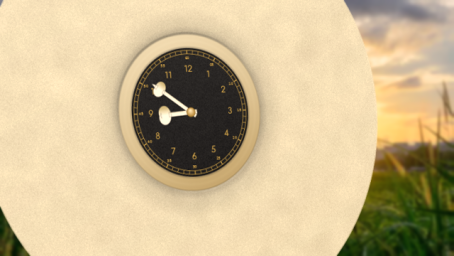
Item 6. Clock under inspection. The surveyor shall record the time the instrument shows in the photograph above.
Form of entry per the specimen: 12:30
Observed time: 8:51
